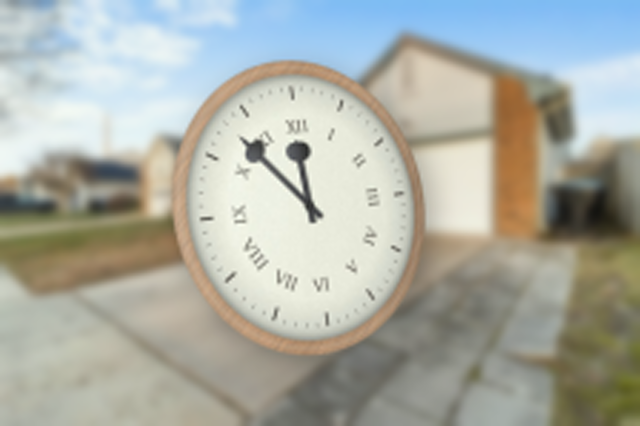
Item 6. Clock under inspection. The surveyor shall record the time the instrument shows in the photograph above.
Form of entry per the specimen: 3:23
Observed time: 11:53
